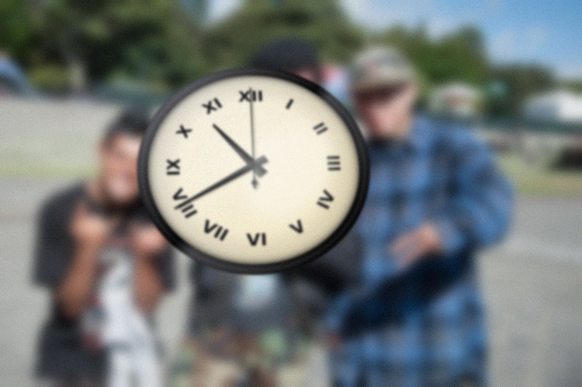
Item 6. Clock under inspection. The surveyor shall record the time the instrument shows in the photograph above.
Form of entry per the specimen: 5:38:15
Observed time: 10:40:00
